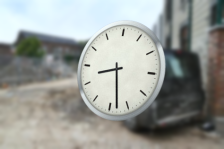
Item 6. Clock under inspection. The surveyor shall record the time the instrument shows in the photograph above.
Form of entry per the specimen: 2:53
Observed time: 8:28
